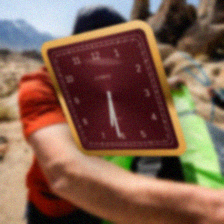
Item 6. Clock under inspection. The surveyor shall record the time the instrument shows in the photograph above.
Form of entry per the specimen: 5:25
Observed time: 6:31
